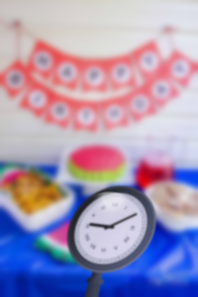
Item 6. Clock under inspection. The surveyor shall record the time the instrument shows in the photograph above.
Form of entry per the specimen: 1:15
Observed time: 9:10
